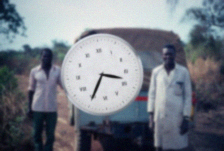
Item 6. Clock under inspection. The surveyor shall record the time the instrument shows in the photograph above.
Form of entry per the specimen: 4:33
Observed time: 3:35
